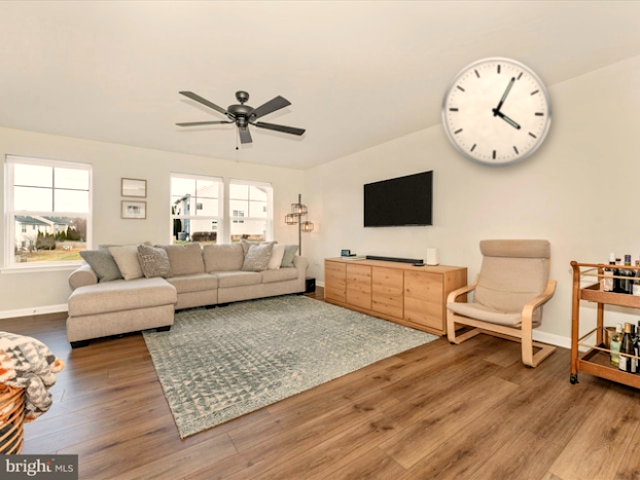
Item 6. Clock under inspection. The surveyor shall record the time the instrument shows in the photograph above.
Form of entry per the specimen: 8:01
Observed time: 4:04
